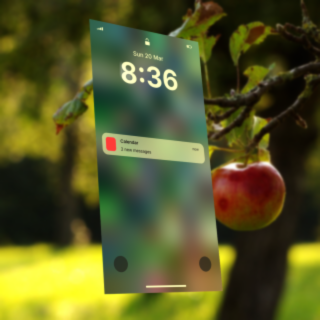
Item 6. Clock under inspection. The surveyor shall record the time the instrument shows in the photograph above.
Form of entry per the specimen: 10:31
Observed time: 8:36
